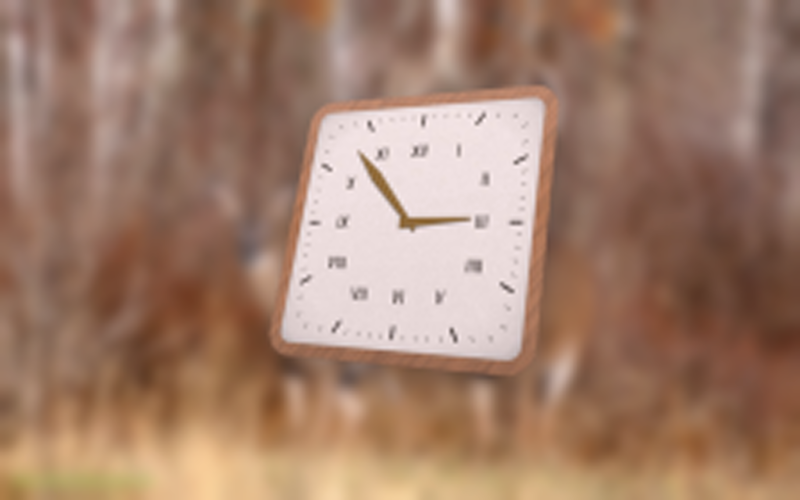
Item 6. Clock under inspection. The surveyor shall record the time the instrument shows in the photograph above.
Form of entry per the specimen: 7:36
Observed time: 2:53
